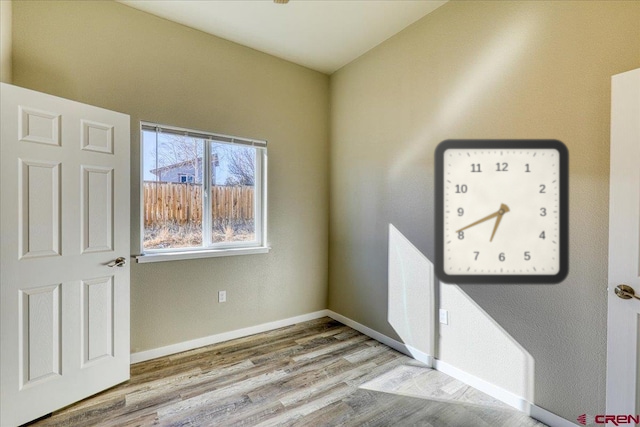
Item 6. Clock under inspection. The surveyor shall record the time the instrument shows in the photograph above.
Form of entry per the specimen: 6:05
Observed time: 6:41
